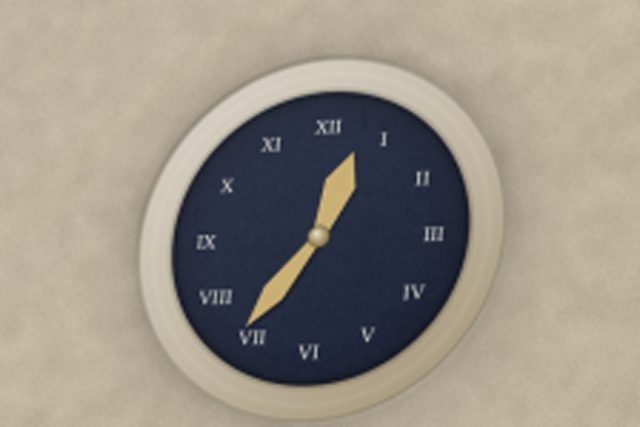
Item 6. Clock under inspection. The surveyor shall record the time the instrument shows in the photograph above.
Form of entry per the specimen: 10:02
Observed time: 12:36
